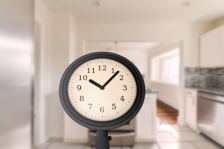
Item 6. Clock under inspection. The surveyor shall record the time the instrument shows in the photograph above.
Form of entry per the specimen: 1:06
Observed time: 10:07
